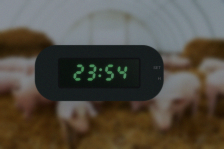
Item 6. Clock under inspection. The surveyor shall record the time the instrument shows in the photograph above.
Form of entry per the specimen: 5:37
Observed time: 23:54
